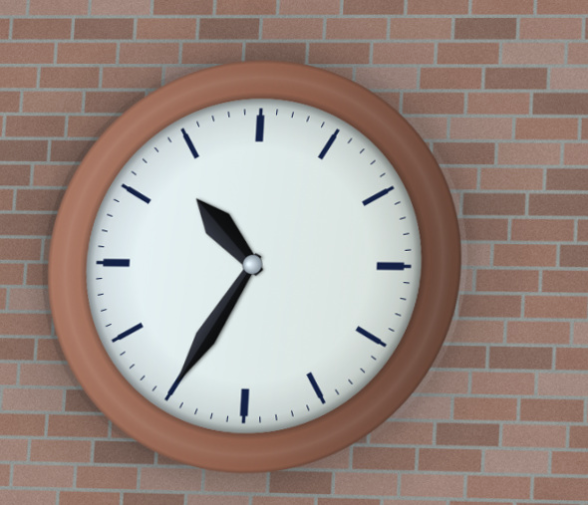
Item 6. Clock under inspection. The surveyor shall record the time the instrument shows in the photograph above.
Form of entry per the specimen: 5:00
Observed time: 10:35
